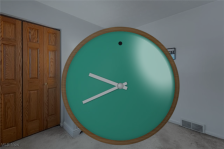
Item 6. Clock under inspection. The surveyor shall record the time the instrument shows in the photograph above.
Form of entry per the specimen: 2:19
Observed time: 9:41
